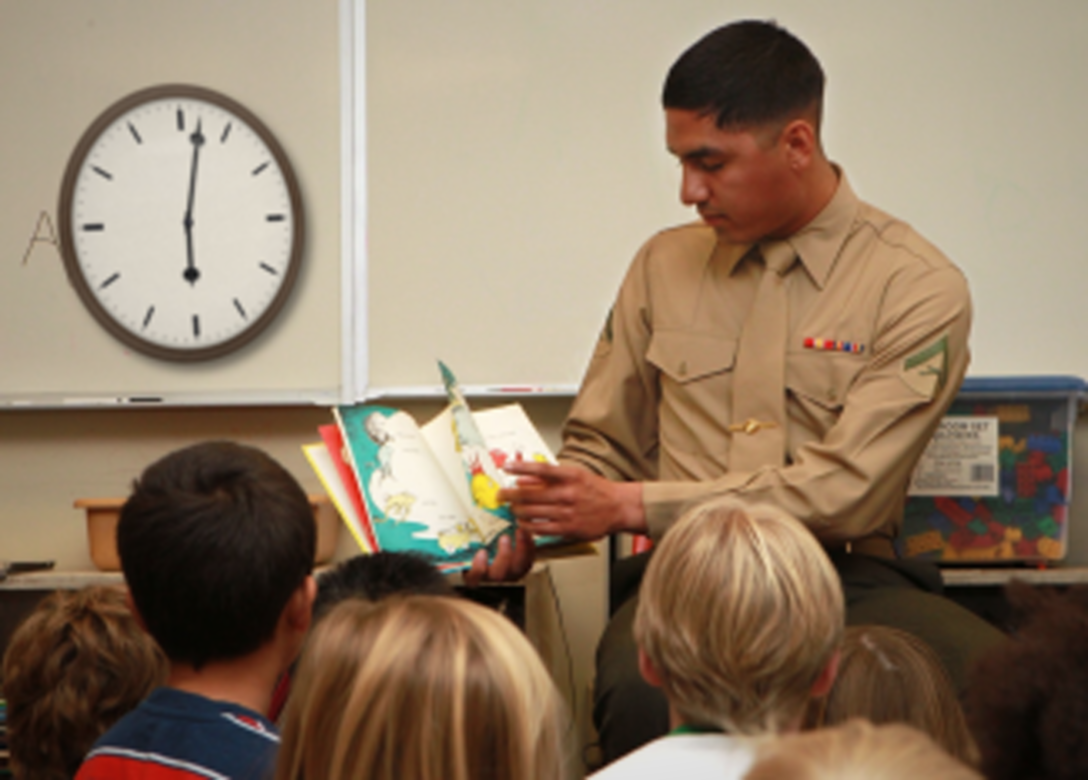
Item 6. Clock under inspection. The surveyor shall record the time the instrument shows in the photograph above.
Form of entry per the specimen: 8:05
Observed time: 6:02
